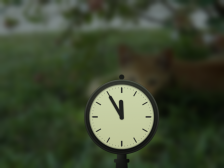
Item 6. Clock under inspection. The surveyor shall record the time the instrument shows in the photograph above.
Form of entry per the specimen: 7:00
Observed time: 11:55
